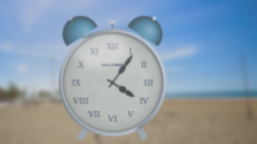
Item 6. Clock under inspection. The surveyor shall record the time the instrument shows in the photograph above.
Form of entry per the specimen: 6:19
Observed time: 4:06
